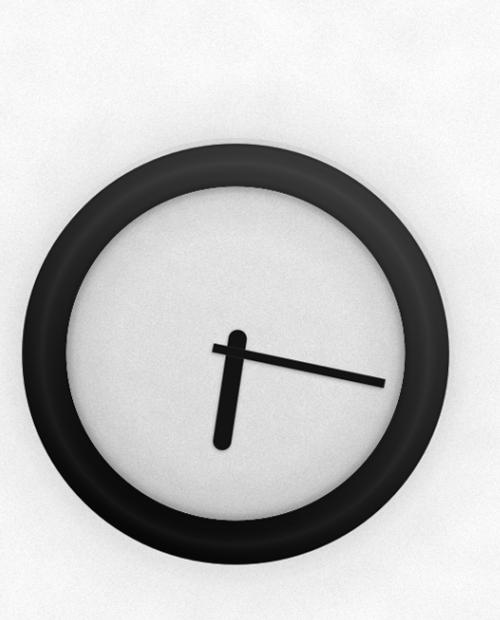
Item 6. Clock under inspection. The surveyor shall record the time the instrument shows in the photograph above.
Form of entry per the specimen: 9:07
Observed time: 6:17
